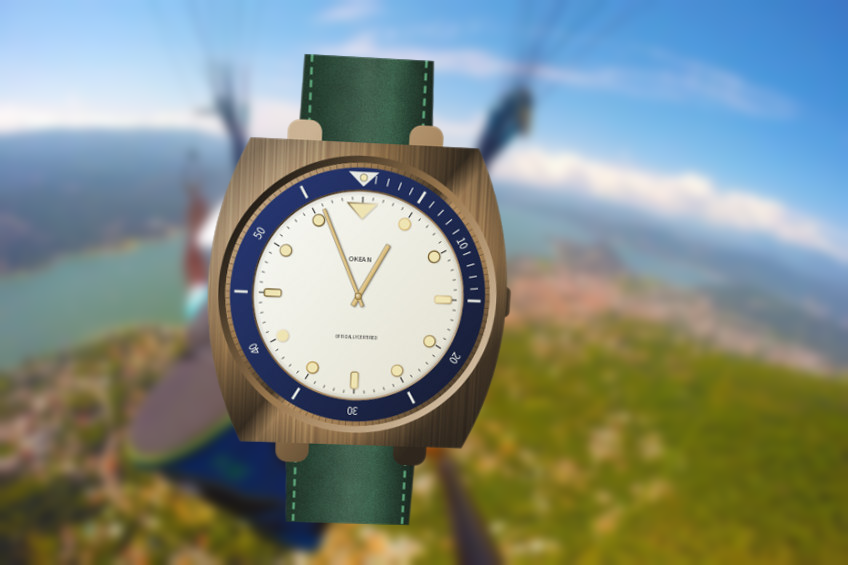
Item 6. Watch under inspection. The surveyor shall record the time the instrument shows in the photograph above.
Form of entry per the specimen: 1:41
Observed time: 12:56
